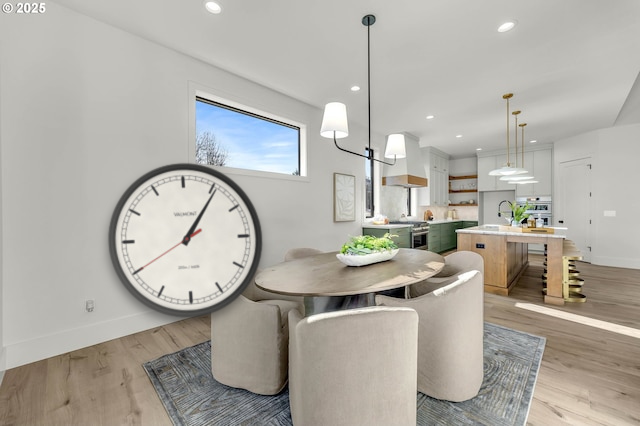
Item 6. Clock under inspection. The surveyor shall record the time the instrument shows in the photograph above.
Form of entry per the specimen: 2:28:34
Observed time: 1:05:40
